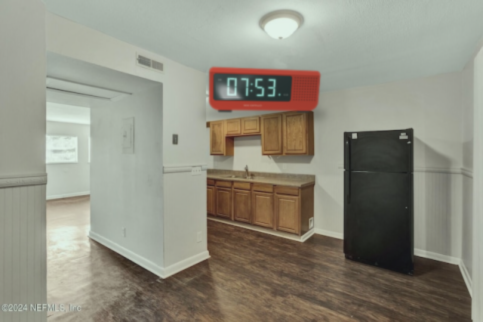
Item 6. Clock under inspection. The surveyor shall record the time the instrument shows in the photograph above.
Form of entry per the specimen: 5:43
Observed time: 7:53
